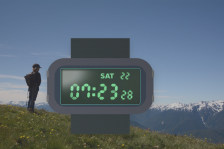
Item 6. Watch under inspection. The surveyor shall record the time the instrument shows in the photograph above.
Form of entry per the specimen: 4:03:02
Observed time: 7:23:28
